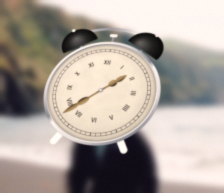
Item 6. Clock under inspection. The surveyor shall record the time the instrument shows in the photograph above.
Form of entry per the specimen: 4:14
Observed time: 1:38
